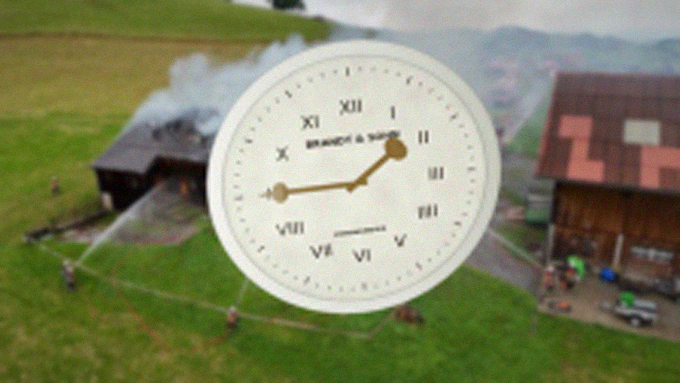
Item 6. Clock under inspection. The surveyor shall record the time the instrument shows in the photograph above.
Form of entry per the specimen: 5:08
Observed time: 1:45
